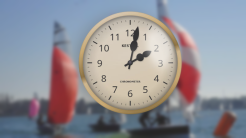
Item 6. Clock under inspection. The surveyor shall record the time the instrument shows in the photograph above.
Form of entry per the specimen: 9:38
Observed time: 2:02
